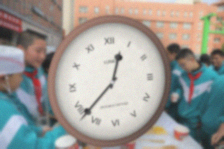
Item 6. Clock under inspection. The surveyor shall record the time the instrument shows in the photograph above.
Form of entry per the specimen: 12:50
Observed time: 12:38
